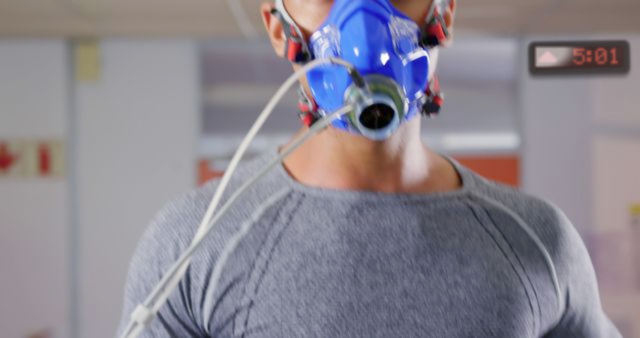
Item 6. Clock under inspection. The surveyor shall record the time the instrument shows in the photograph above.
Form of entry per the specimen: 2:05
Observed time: 5:01
